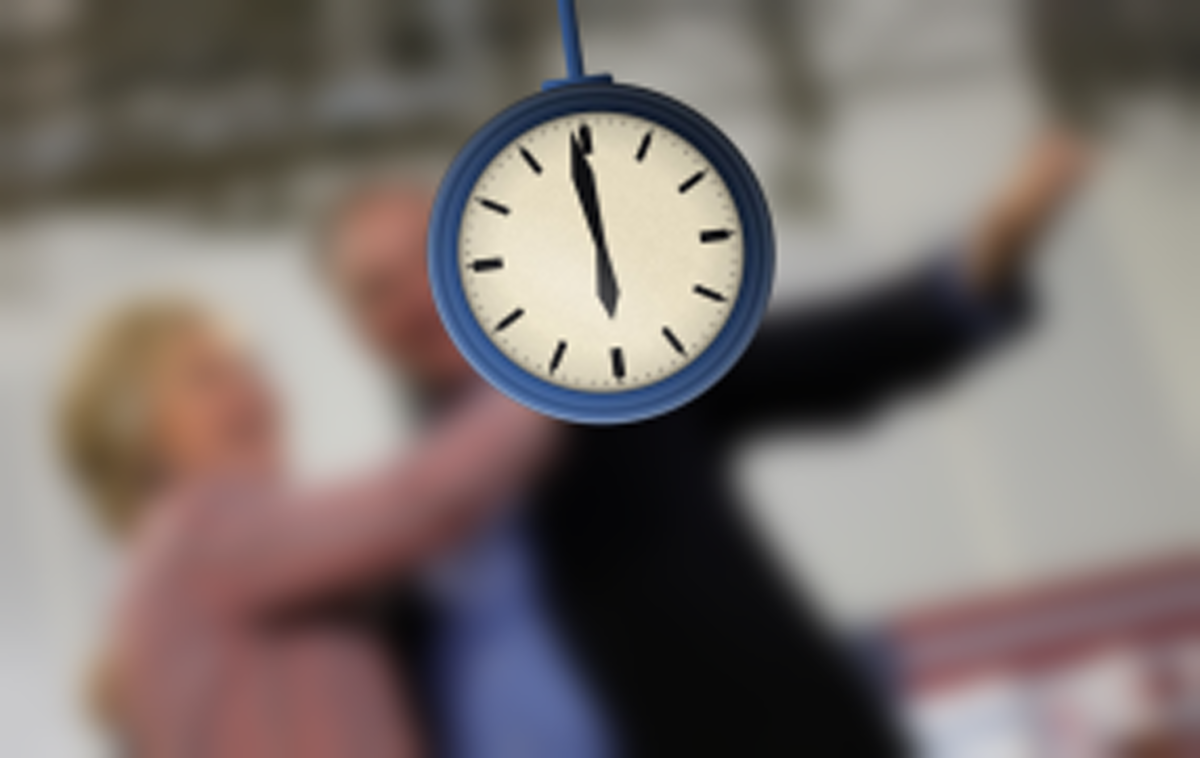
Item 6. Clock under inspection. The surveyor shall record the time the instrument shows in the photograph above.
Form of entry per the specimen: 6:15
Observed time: 5:59
